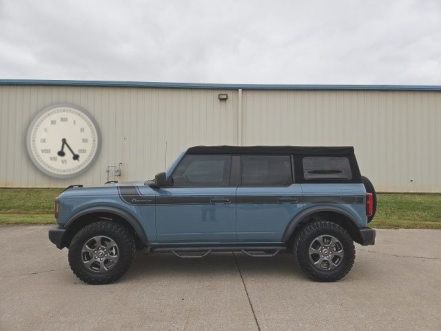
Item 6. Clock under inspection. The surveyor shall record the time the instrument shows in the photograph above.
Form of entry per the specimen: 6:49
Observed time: 6:24
